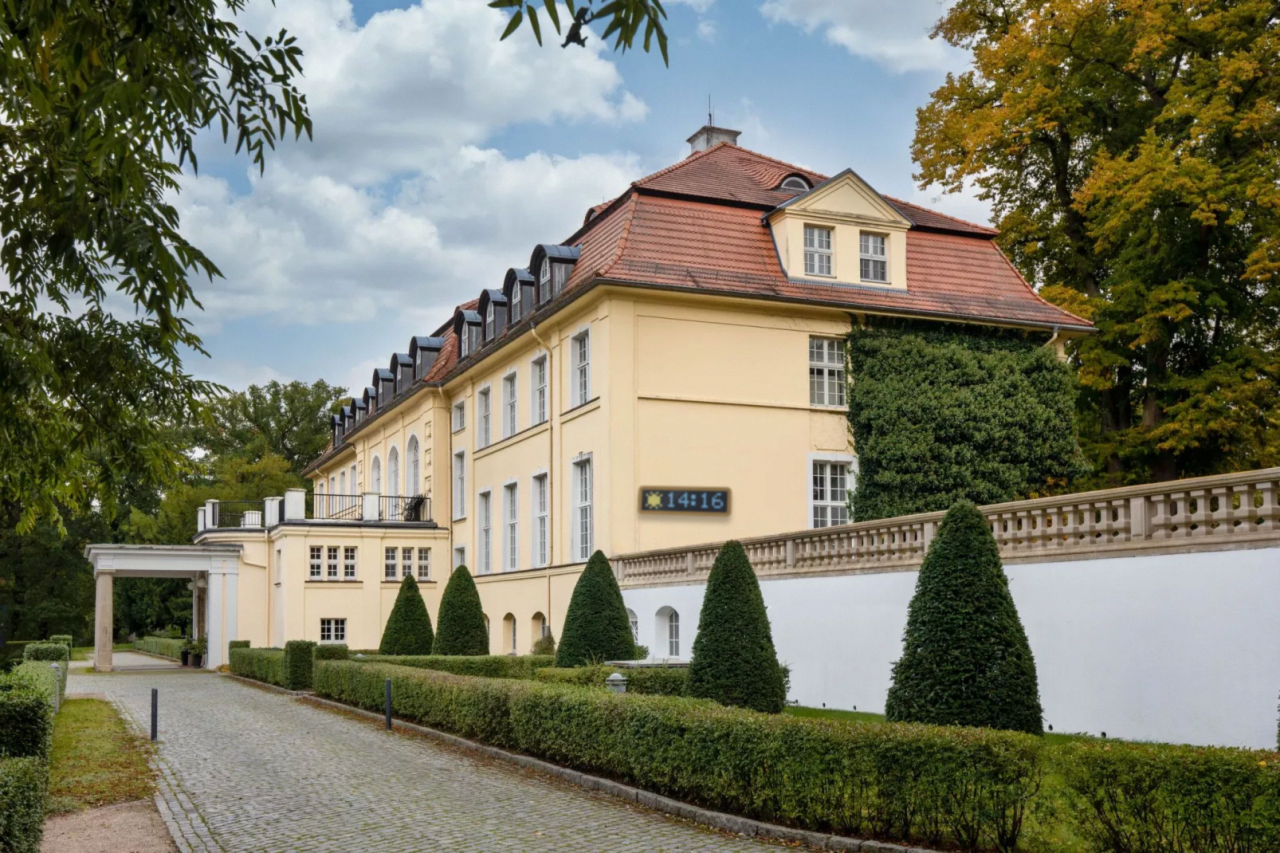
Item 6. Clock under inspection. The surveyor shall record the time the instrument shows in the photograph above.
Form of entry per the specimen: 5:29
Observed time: 14:16
